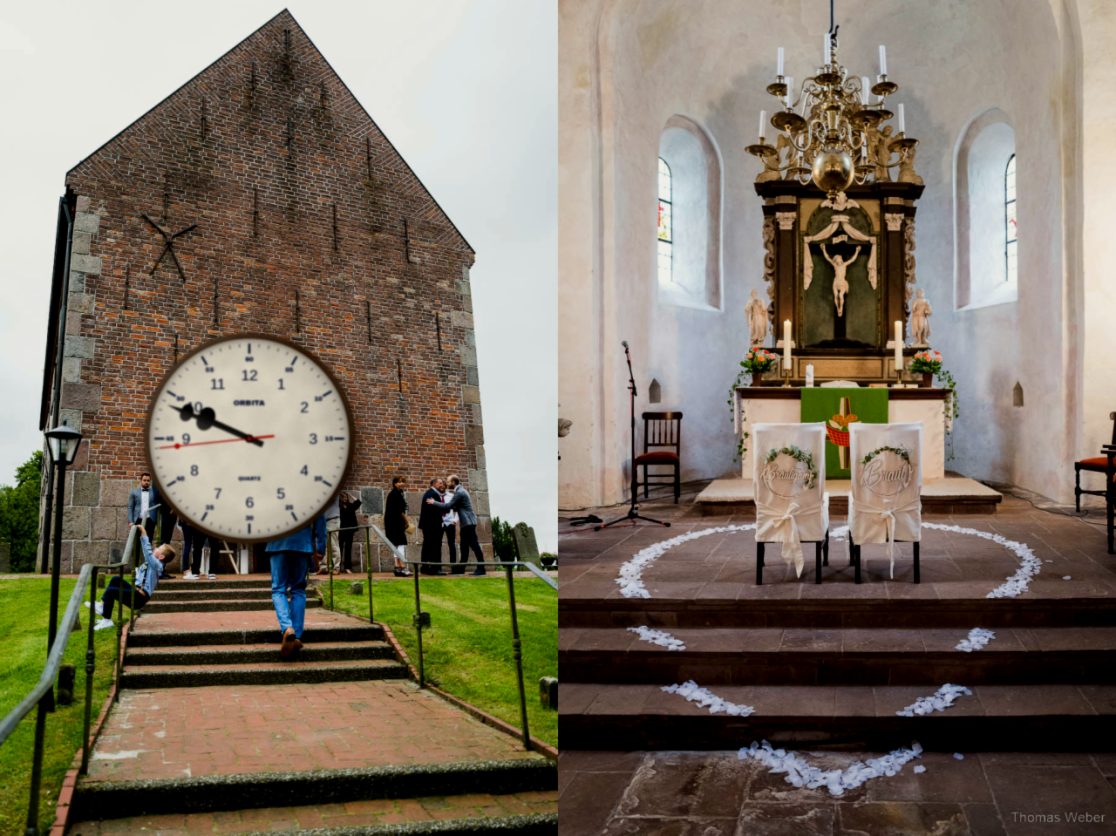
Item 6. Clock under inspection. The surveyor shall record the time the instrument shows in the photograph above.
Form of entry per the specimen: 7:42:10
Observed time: 9:48:44
